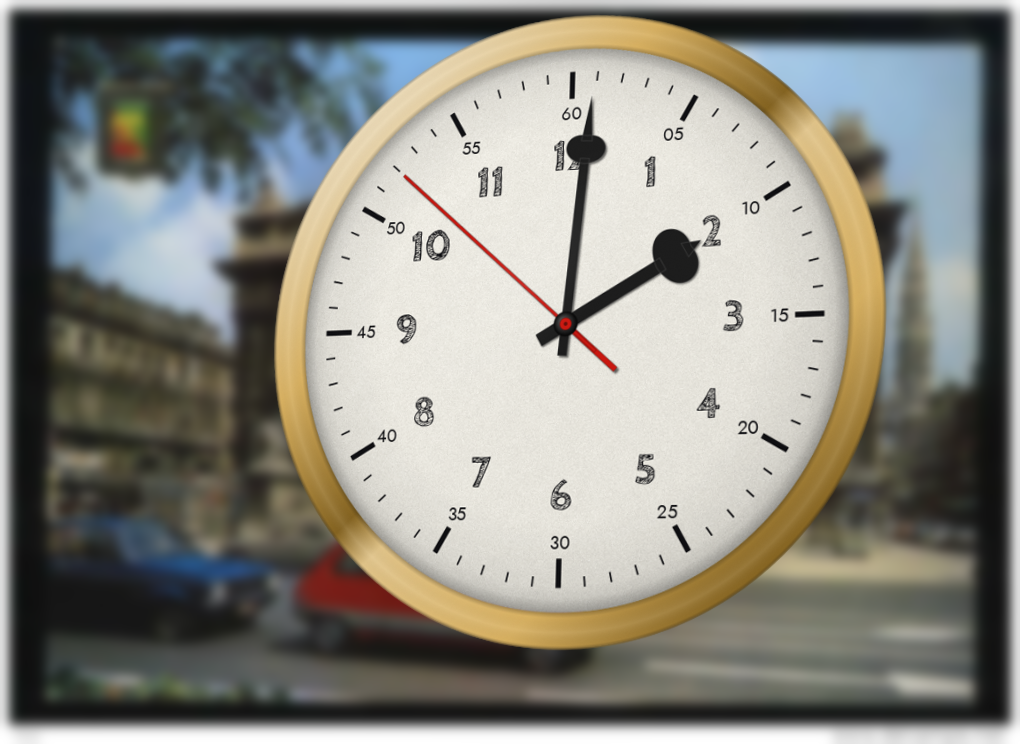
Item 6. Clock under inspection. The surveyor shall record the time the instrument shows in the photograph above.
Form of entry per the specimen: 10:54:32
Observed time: 2:00:52
